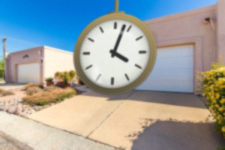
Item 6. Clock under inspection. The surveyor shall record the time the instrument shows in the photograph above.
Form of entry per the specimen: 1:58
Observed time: 4:03
